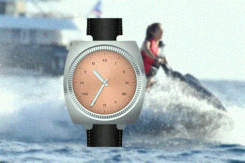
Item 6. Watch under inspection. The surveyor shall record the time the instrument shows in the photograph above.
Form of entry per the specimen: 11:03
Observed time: 10:35
